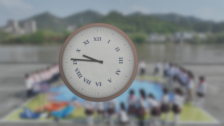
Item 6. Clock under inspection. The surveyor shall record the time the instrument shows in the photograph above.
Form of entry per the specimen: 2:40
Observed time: 9:46
